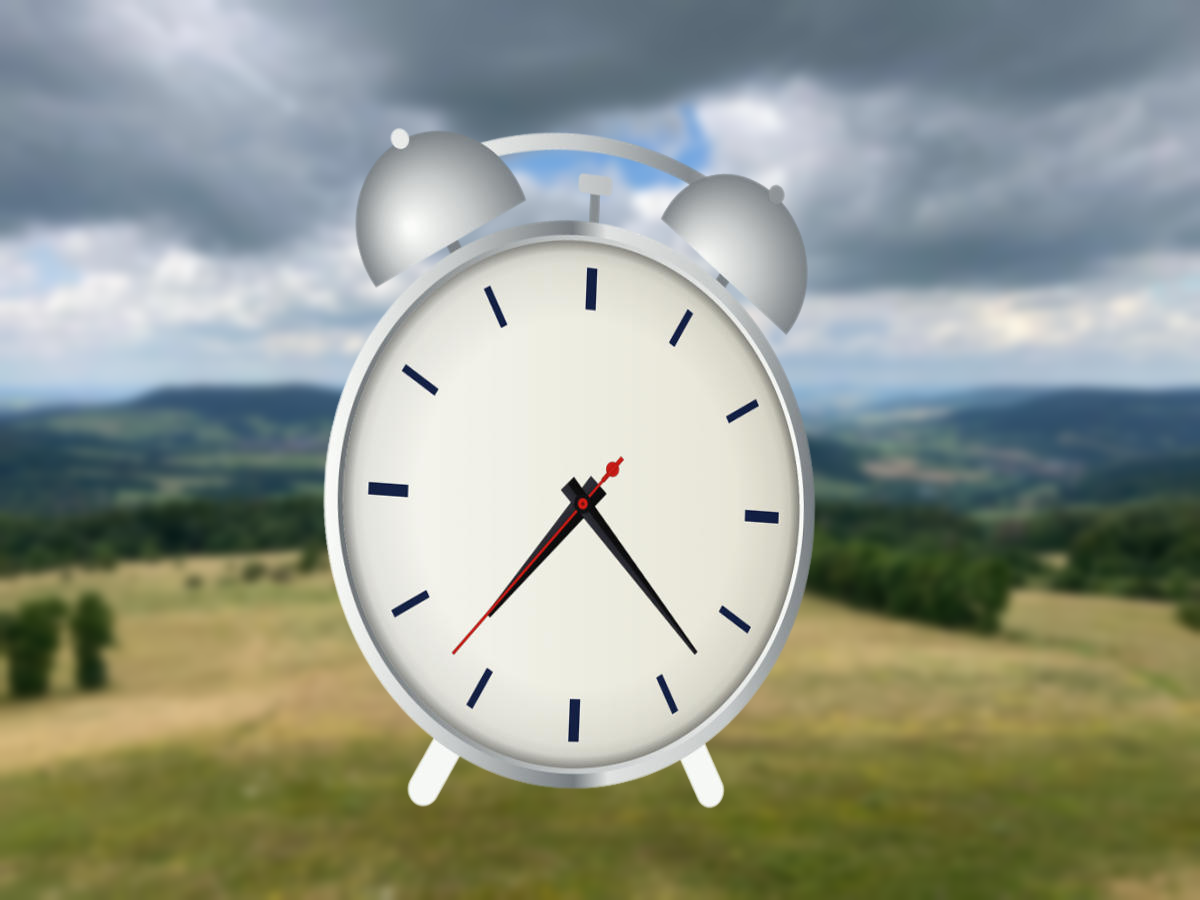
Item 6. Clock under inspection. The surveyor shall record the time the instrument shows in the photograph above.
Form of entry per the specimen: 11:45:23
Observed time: 7:22:37
